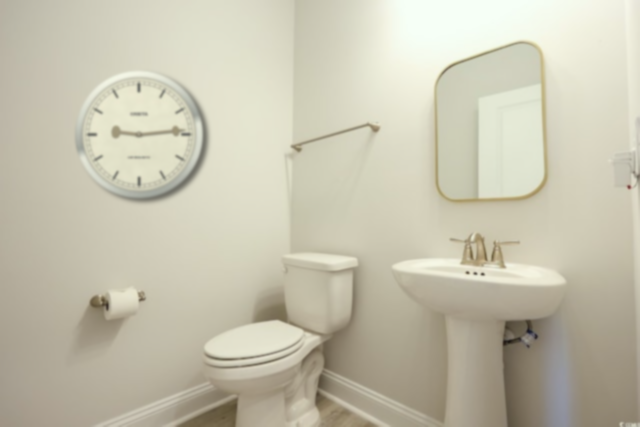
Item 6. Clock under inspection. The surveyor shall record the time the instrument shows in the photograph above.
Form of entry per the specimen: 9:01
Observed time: 9:14
